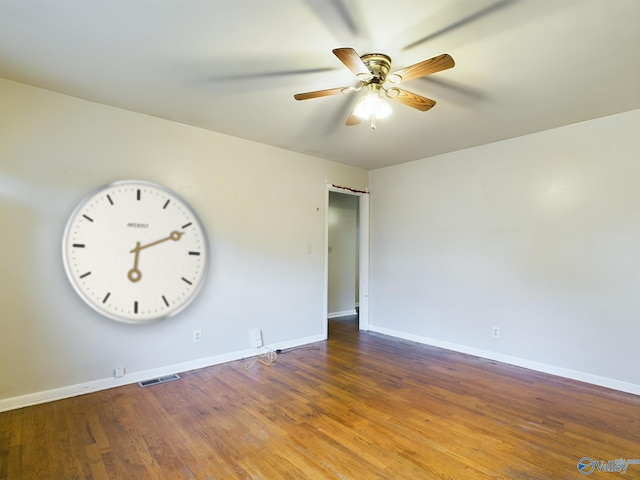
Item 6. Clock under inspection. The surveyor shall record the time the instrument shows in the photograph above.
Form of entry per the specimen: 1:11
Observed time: 6:11
